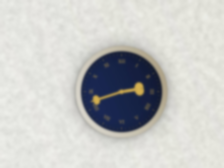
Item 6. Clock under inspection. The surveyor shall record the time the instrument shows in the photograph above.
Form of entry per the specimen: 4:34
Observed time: 2:42
